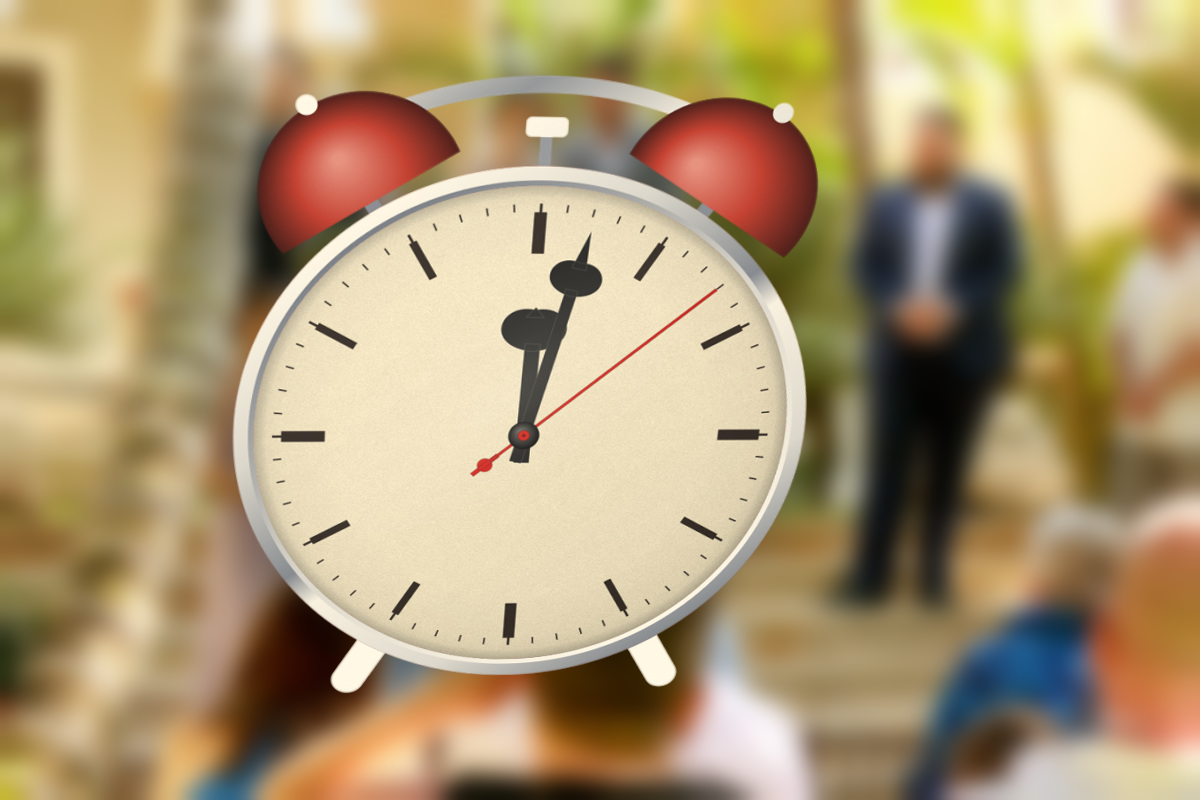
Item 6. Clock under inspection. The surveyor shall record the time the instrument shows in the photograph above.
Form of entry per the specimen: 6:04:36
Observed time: 12:02:08
